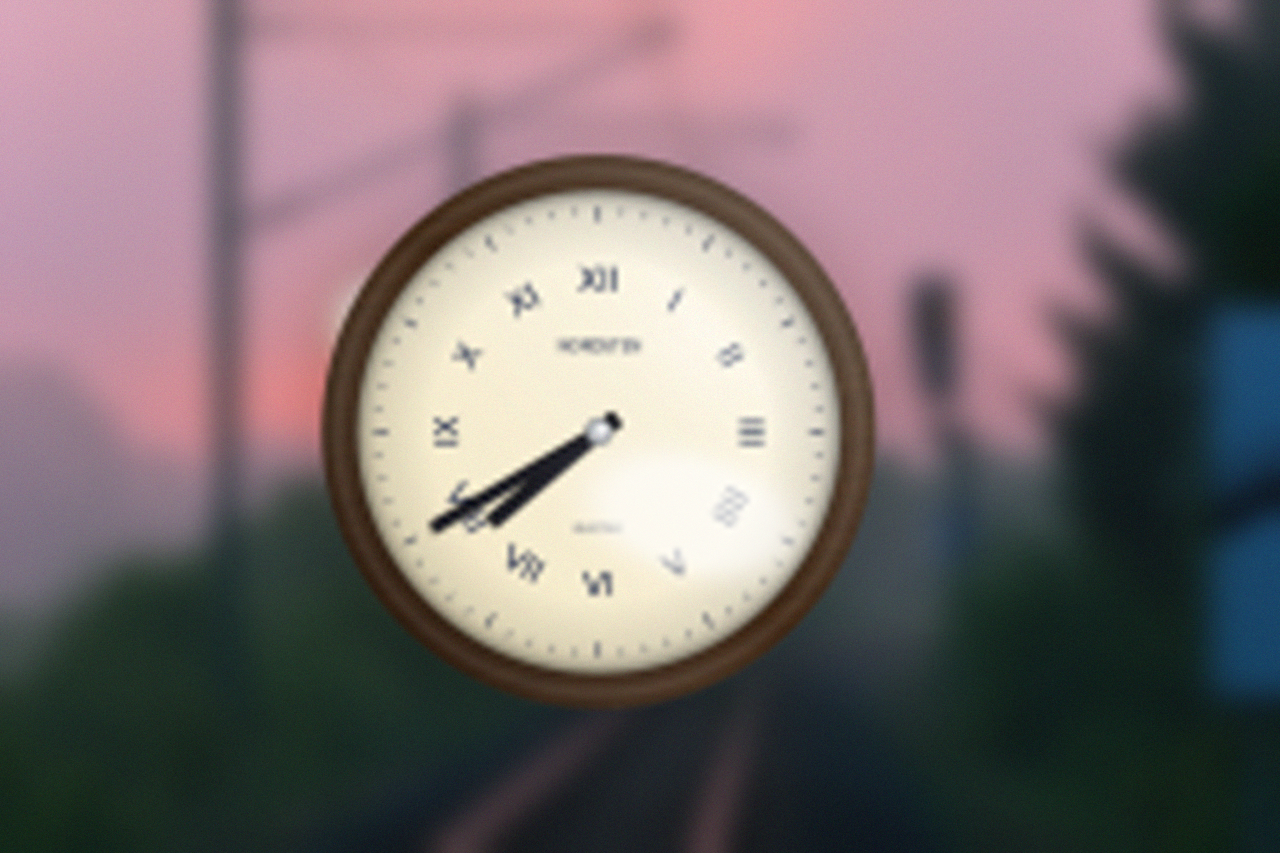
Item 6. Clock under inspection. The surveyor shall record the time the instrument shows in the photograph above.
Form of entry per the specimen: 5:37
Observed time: 7:40
